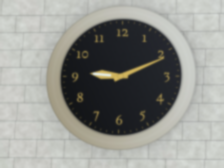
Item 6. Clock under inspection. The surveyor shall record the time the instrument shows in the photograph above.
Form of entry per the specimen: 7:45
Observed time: 9:11
